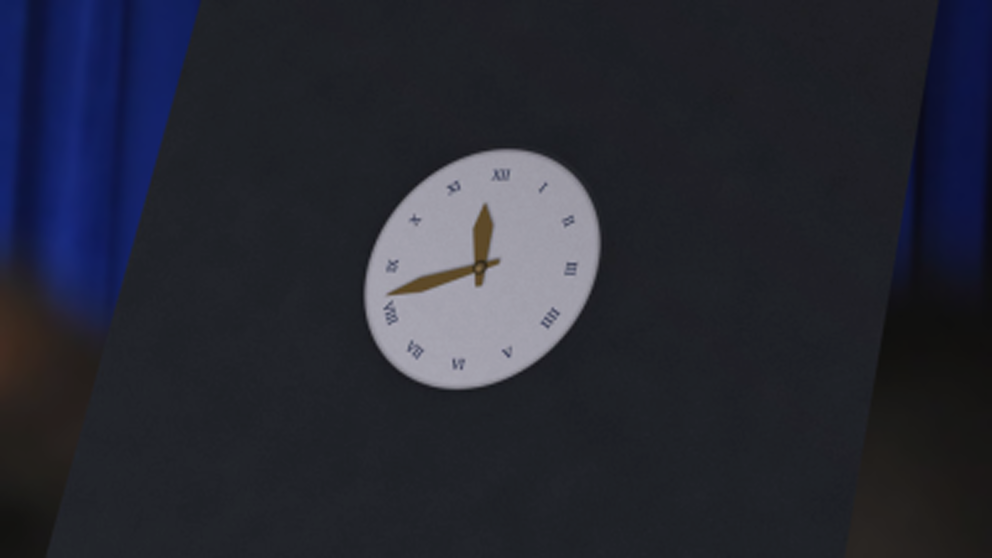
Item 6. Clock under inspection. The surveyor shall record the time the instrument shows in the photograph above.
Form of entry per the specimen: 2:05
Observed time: 11:42
